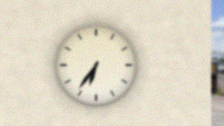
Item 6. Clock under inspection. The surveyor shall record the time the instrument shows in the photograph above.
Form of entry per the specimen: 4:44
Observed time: 6:36
